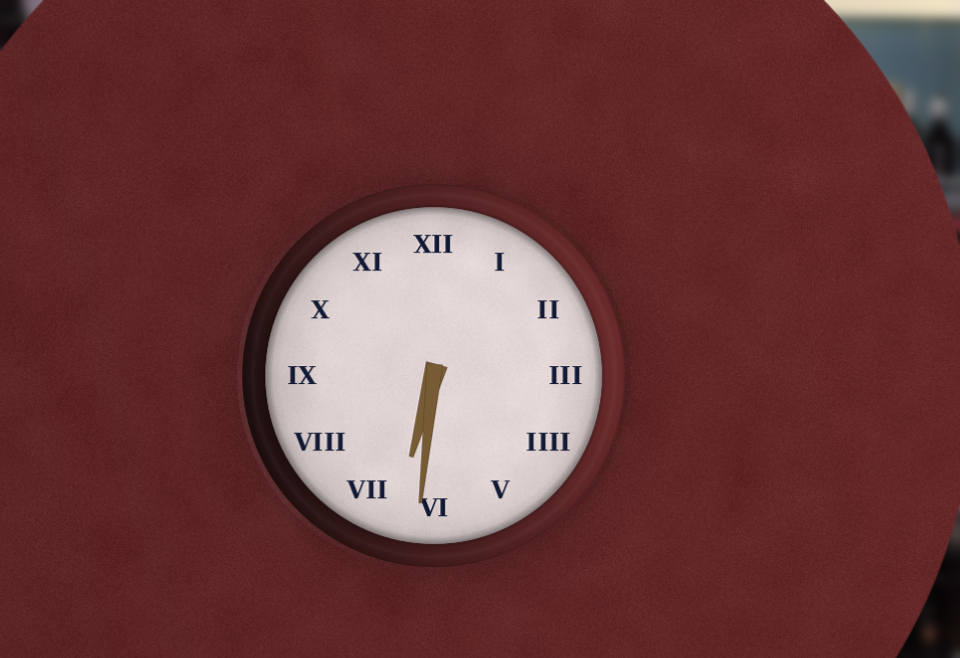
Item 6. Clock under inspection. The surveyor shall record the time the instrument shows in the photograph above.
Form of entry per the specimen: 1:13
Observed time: 6:31
